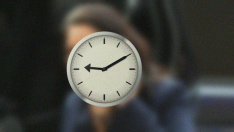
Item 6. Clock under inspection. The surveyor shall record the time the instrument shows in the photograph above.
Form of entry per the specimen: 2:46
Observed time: 9:10
